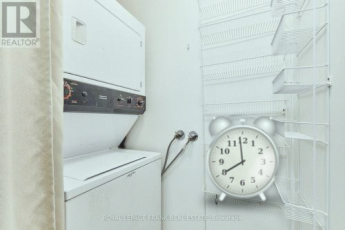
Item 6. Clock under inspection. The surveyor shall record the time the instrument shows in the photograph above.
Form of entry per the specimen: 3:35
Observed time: 7:59
